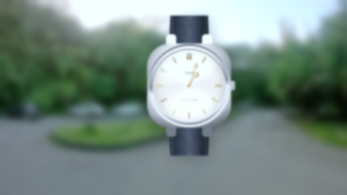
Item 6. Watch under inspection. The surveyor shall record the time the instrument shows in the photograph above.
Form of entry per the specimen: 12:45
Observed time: 1:03
